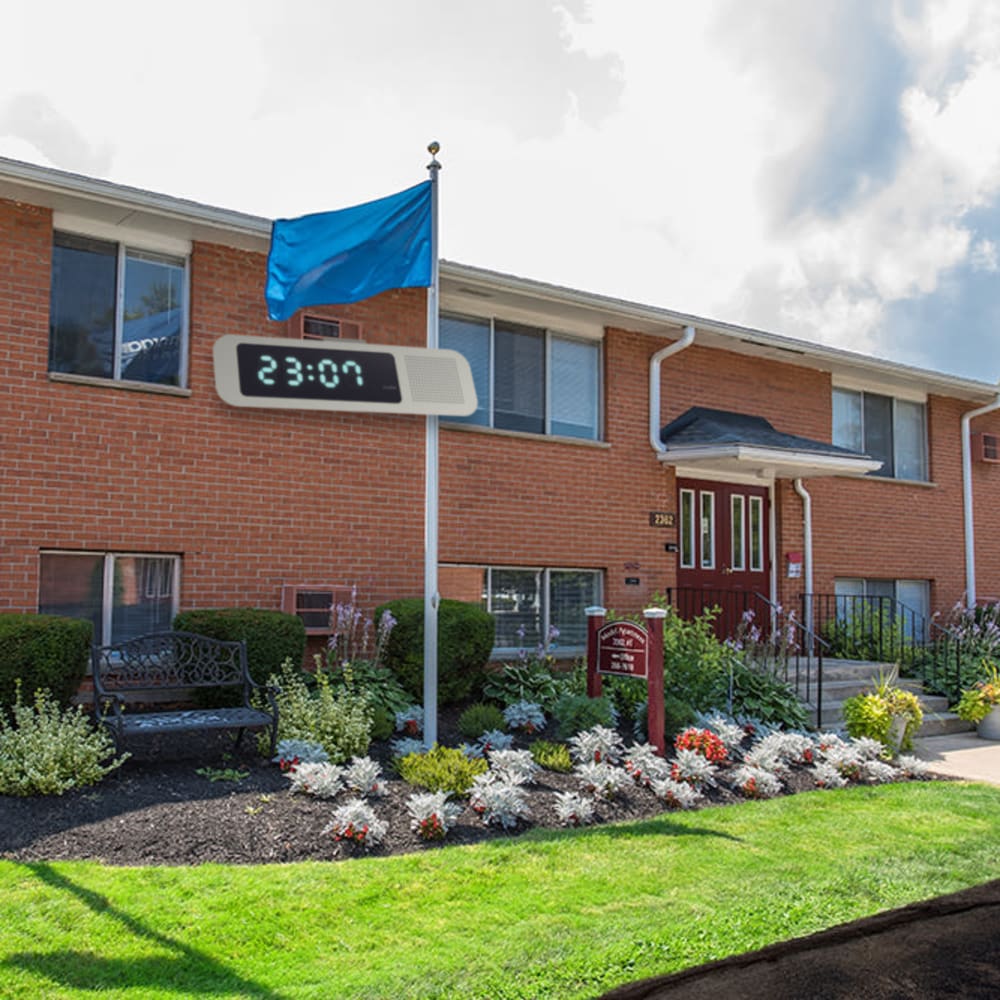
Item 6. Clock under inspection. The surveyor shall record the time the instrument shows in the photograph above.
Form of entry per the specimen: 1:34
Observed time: 23:07
